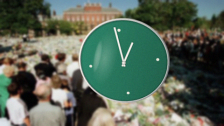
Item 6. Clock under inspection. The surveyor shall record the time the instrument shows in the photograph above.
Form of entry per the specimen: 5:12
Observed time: 12:59
